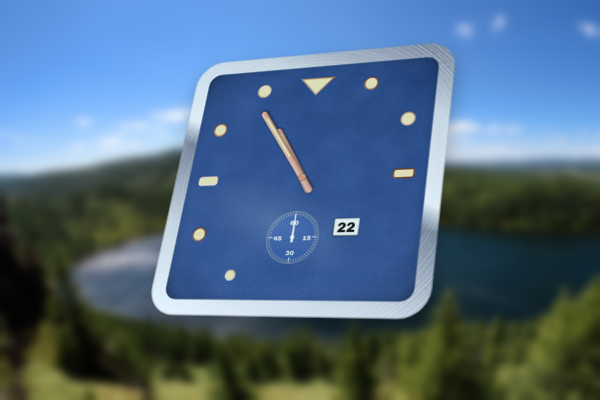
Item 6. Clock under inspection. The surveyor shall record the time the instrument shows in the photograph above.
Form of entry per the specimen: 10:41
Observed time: 10:54
